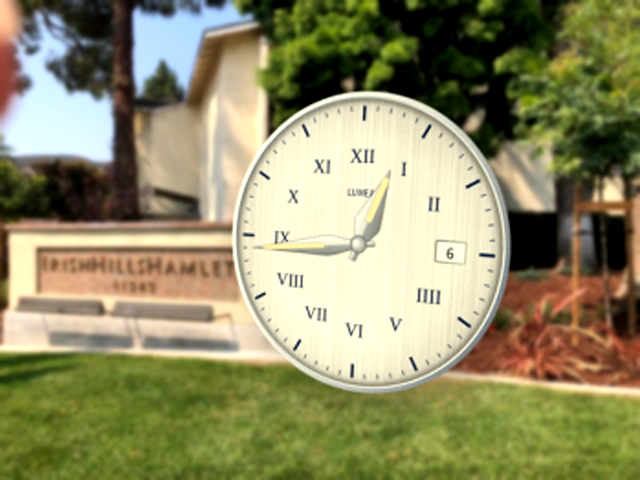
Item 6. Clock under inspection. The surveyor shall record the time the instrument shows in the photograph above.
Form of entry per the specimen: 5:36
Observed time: 12:44
